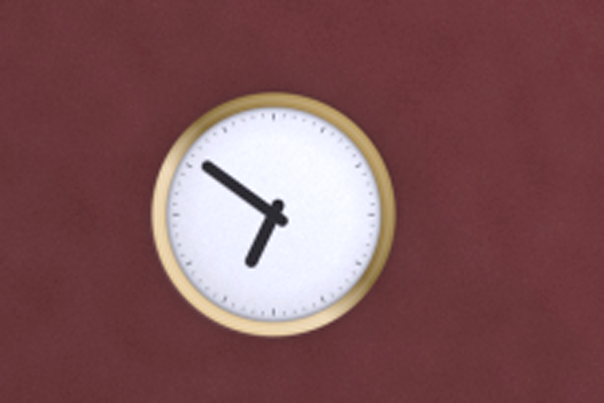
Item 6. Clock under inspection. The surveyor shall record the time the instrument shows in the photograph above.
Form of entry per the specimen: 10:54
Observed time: 6:51
